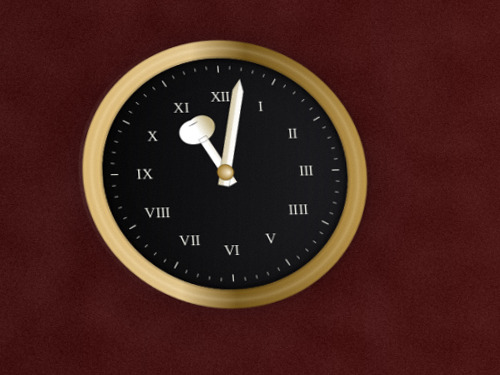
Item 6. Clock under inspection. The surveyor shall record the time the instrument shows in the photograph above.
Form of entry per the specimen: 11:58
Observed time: 11:02
